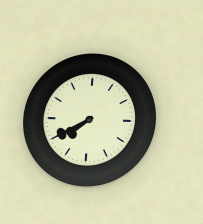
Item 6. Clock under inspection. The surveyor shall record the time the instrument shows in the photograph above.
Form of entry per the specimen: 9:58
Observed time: 7:40
